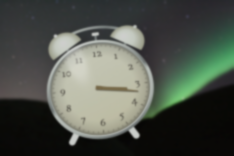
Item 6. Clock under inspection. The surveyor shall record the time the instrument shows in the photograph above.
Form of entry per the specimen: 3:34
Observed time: 3:17
